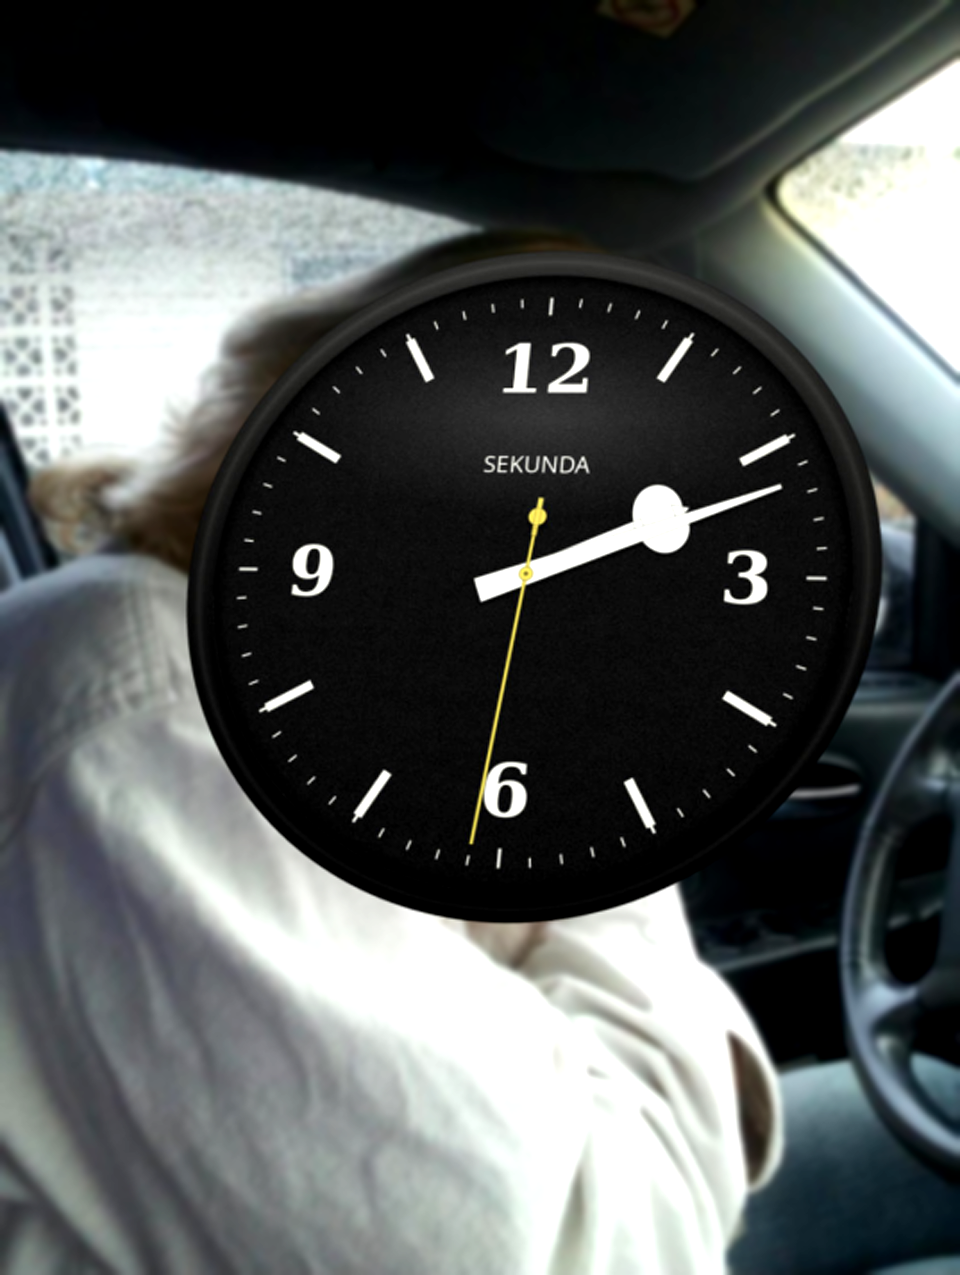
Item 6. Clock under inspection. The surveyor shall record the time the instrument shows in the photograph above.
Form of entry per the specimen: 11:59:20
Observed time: 2:11:31
